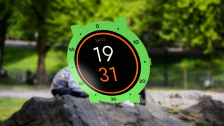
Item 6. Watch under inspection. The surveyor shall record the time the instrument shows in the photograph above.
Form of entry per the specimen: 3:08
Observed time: 19:31
